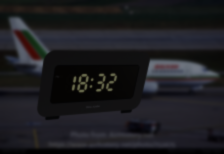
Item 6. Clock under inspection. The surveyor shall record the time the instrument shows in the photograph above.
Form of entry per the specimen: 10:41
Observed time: 18:32
